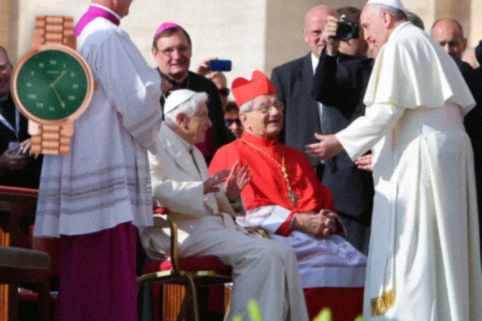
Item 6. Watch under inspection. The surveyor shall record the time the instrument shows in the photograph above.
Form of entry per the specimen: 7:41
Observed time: 1:25
